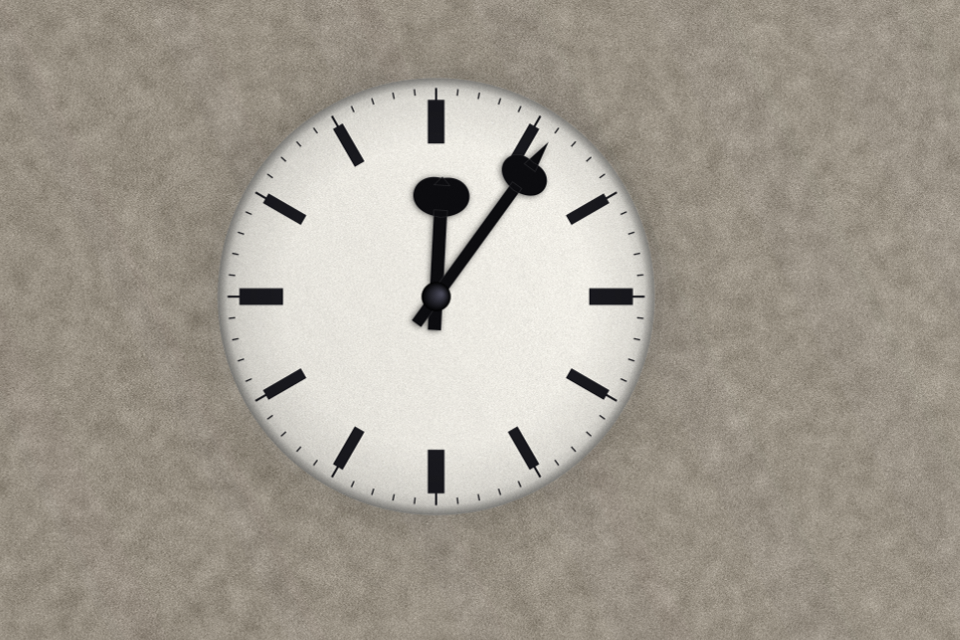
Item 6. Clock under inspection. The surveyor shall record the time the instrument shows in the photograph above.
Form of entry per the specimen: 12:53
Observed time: 12:06
